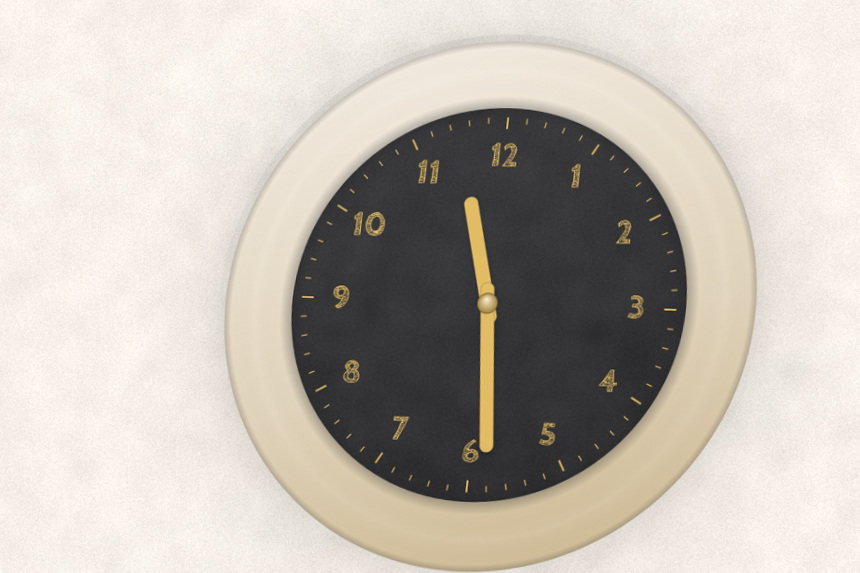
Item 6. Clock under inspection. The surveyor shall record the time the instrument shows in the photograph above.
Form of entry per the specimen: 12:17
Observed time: 11:29
